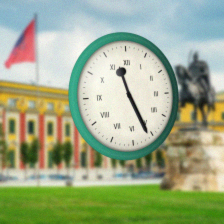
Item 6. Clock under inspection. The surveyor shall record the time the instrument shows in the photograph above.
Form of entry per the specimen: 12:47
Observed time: 11:26
